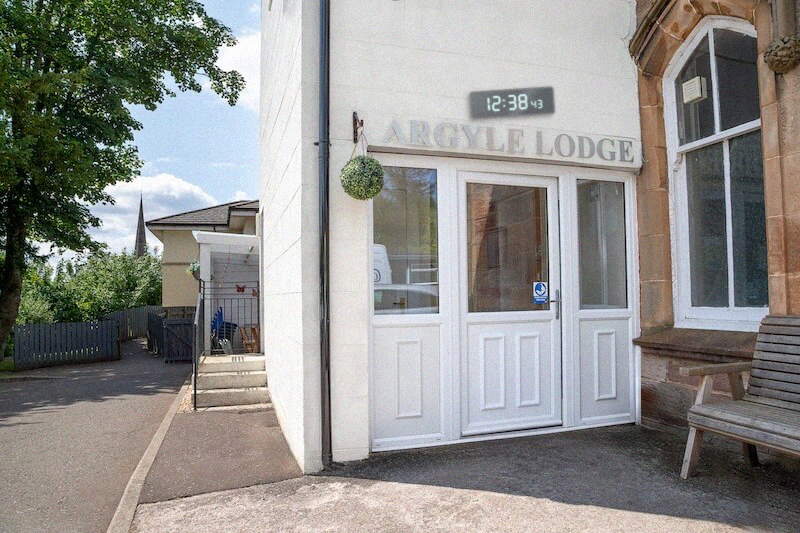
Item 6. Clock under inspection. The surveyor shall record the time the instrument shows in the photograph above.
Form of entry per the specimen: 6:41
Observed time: 12:38
